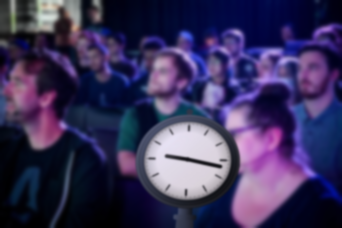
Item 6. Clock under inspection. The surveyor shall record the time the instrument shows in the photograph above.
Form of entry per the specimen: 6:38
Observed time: 9:17
